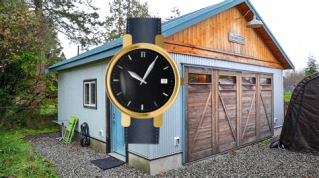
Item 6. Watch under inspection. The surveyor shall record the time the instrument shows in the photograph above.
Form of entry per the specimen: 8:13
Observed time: 10:05
